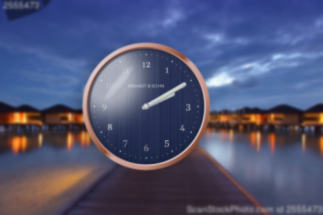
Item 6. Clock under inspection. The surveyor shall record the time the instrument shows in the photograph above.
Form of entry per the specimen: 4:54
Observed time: 2:10
